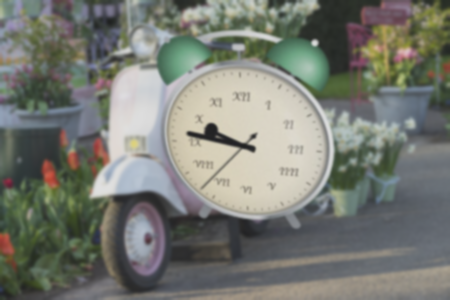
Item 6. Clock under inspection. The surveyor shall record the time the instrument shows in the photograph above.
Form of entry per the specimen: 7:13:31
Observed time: 9:46:37
